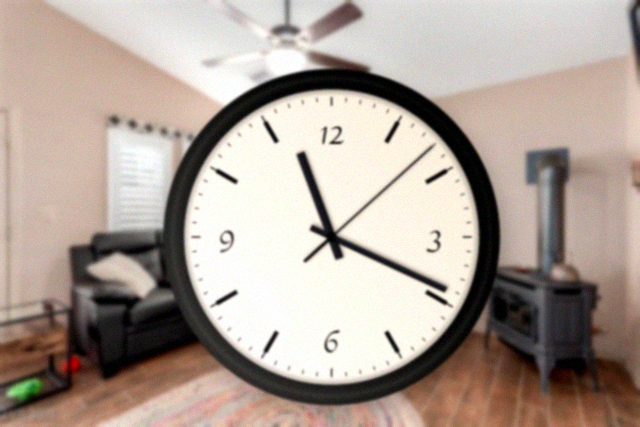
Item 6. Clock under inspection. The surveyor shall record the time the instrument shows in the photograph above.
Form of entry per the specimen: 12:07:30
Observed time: 11:19:08
